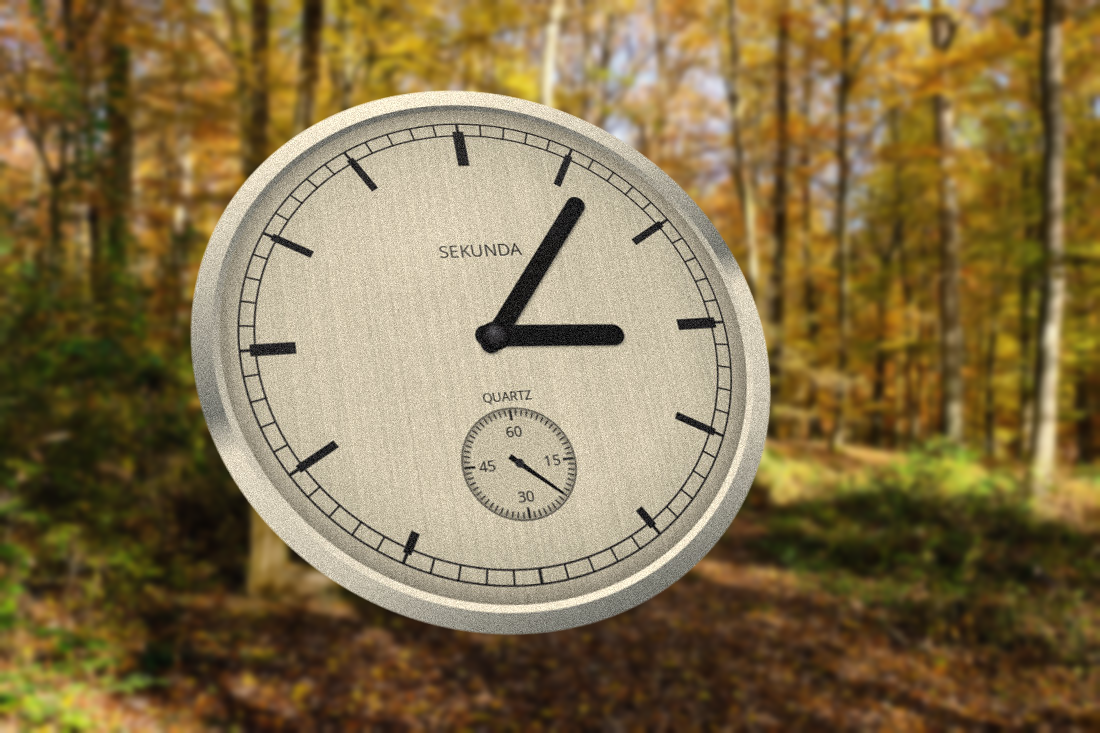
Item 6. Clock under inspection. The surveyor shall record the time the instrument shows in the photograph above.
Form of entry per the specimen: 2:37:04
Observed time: 3:06:22
